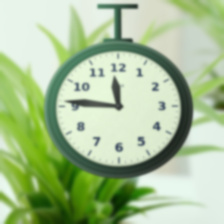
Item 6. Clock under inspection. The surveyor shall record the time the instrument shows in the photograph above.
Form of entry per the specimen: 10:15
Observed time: 11:46
